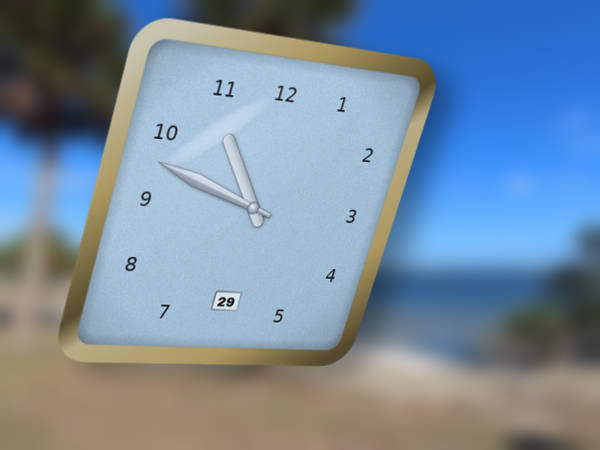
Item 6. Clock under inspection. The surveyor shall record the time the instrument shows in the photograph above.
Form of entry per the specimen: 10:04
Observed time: 10:48
